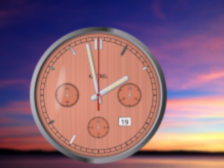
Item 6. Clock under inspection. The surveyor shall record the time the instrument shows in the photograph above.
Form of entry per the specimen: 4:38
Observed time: 1:58
